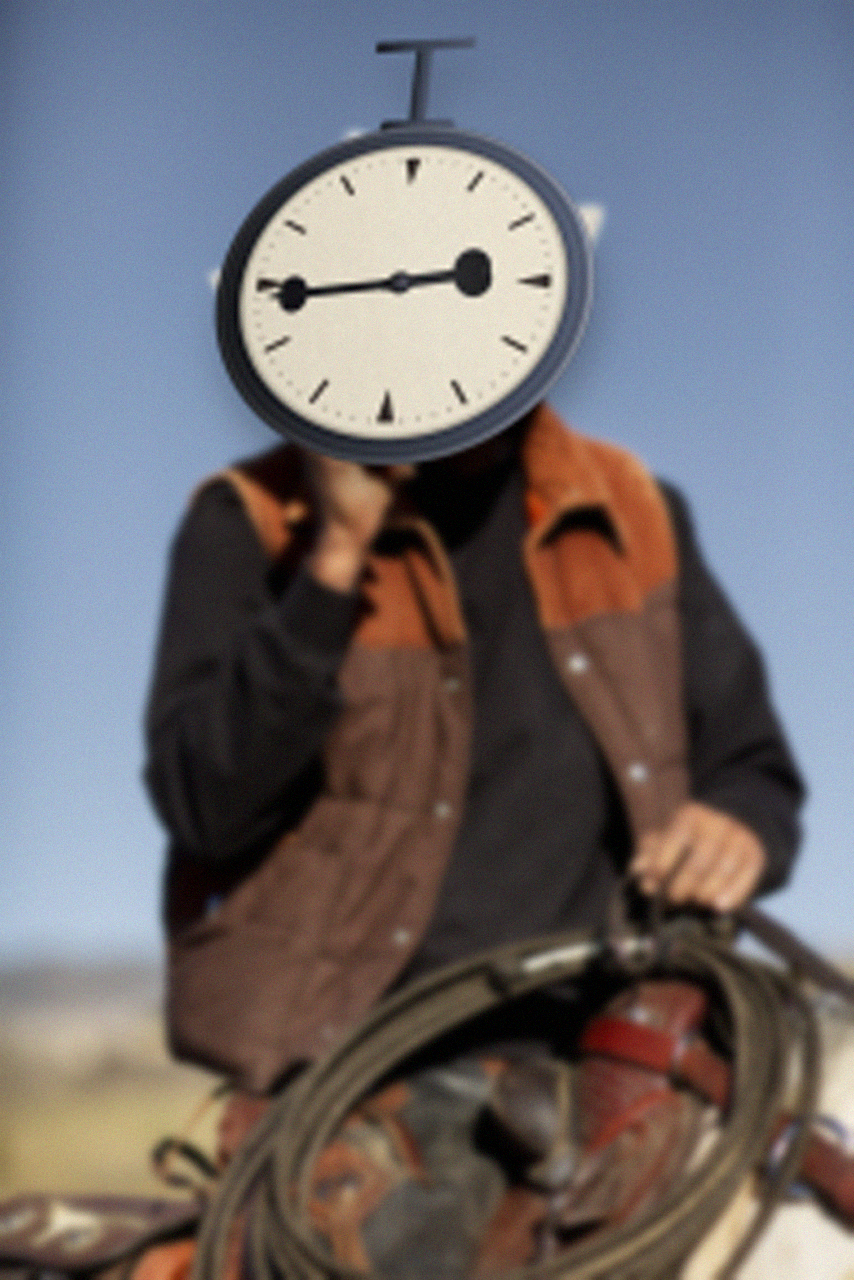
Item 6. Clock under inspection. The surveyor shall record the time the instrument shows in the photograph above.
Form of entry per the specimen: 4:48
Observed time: 2:44
